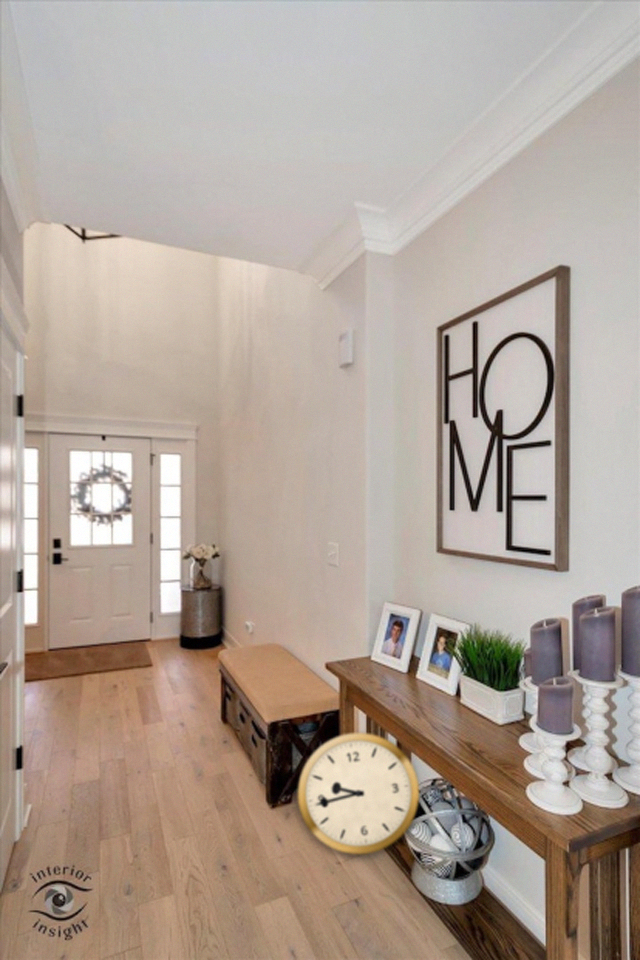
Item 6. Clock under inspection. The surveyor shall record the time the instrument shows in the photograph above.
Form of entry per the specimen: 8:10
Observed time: 9:44
